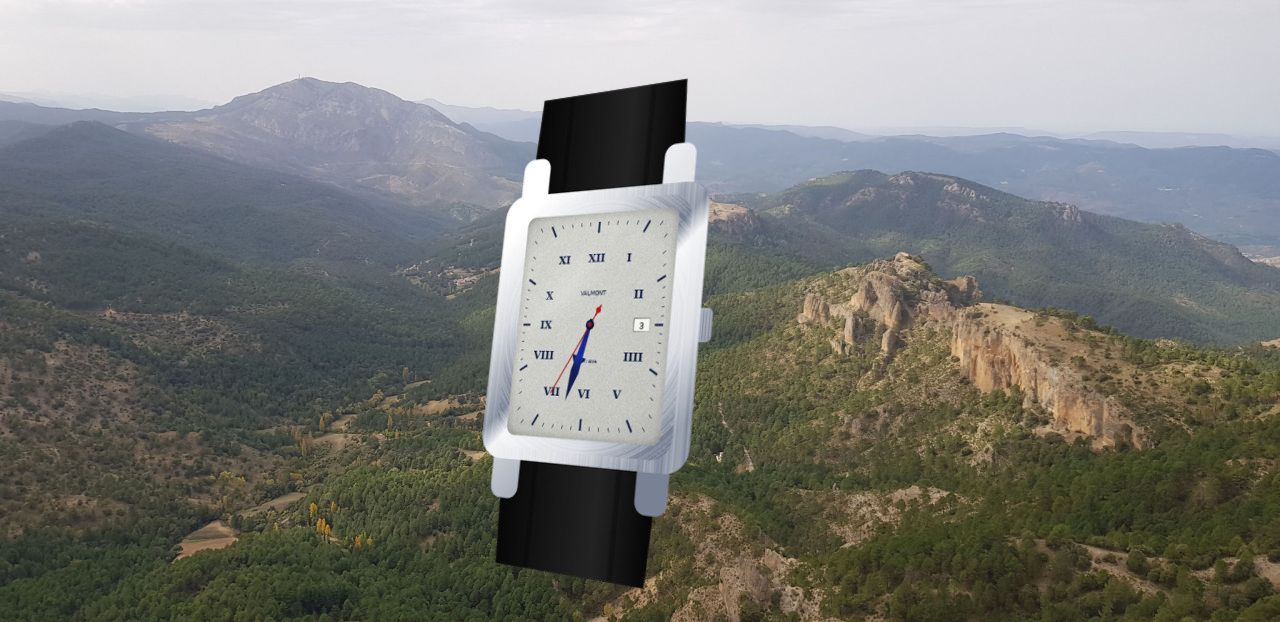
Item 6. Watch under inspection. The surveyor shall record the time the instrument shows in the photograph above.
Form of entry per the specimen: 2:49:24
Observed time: 6:32:35
